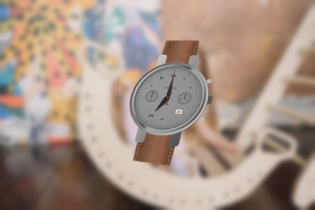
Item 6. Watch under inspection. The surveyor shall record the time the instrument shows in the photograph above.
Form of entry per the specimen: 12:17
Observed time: 7:00
